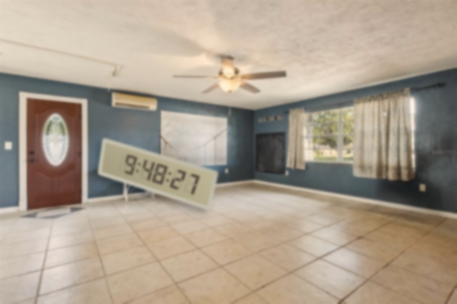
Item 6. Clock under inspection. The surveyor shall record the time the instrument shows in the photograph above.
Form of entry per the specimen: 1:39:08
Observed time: 9:48:27
